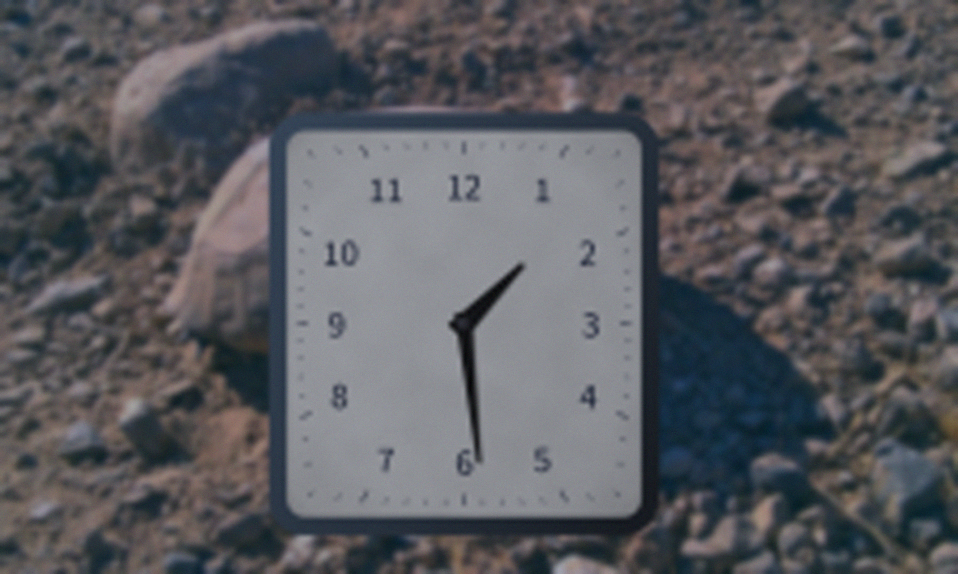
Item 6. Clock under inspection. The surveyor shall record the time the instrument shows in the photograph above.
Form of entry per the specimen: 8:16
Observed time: 1:29
